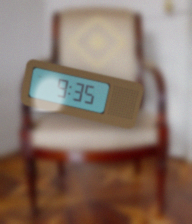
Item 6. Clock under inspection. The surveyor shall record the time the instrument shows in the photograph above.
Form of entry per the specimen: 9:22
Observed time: 9:35
